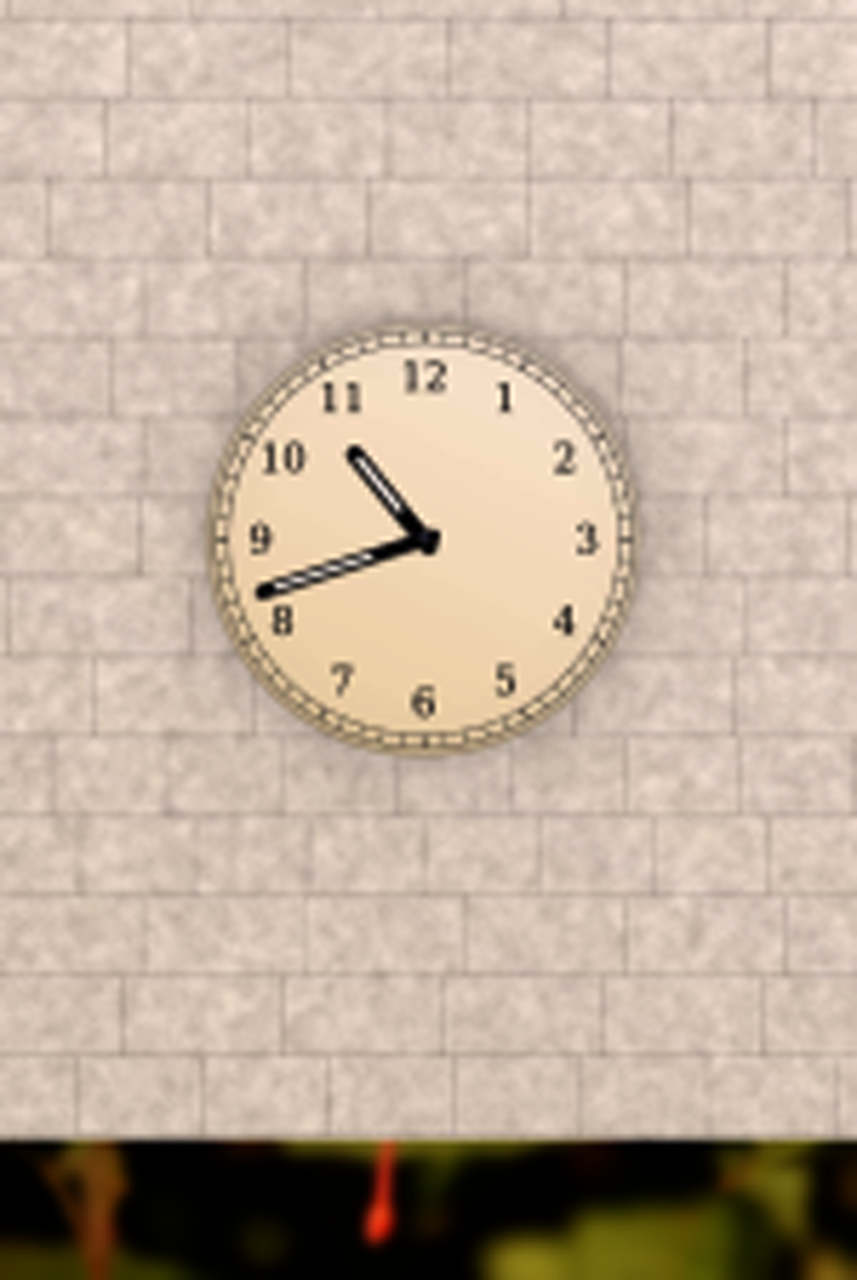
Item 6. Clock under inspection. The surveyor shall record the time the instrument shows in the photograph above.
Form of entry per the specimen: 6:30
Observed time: 10:42
